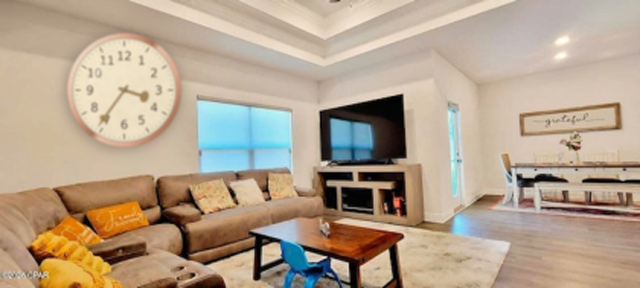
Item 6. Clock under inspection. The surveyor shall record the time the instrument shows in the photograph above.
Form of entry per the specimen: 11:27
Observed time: 3:36
